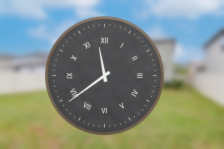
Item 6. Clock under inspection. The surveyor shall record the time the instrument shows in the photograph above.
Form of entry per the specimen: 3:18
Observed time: 11:39
